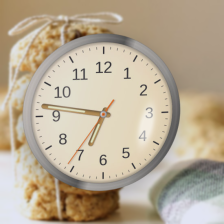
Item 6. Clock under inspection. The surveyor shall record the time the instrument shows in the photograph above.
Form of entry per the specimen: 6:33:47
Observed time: 6:46:36
